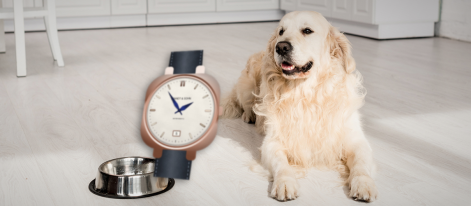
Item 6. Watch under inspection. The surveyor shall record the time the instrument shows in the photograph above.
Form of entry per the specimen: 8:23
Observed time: 1:54
